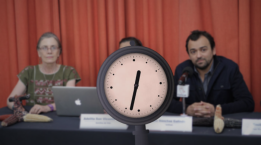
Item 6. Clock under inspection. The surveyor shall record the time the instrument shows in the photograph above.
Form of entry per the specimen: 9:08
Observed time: 12:33
